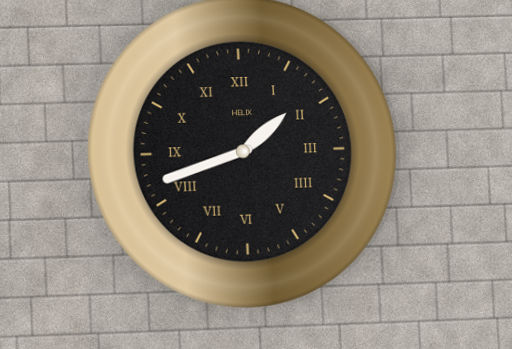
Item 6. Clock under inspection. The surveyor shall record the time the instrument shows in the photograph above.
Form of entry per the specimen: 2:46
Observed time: 1:42
